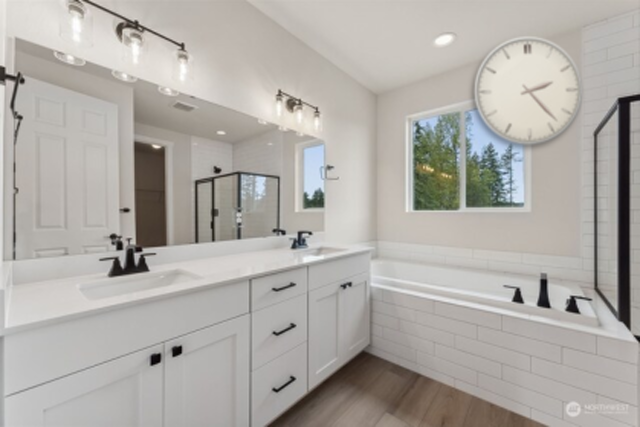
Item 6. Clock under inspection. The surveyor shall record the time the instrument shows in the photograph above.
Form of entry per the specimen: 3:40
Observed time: 2:23
